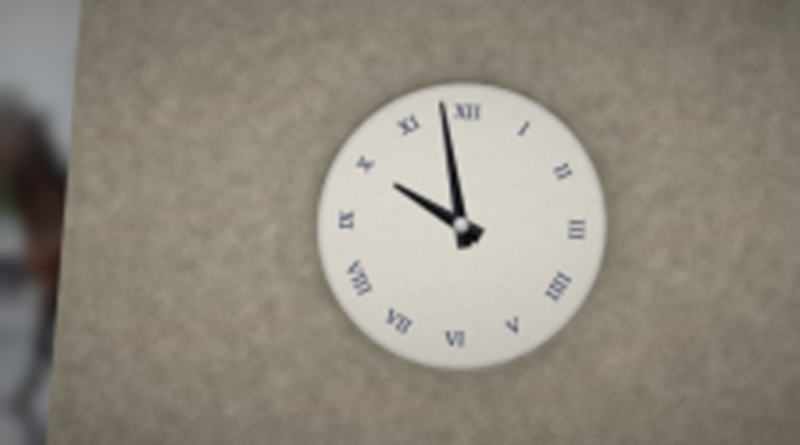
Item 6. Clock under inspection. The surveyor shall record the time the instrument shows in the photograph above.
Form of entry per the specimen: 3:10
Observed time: 9:58
